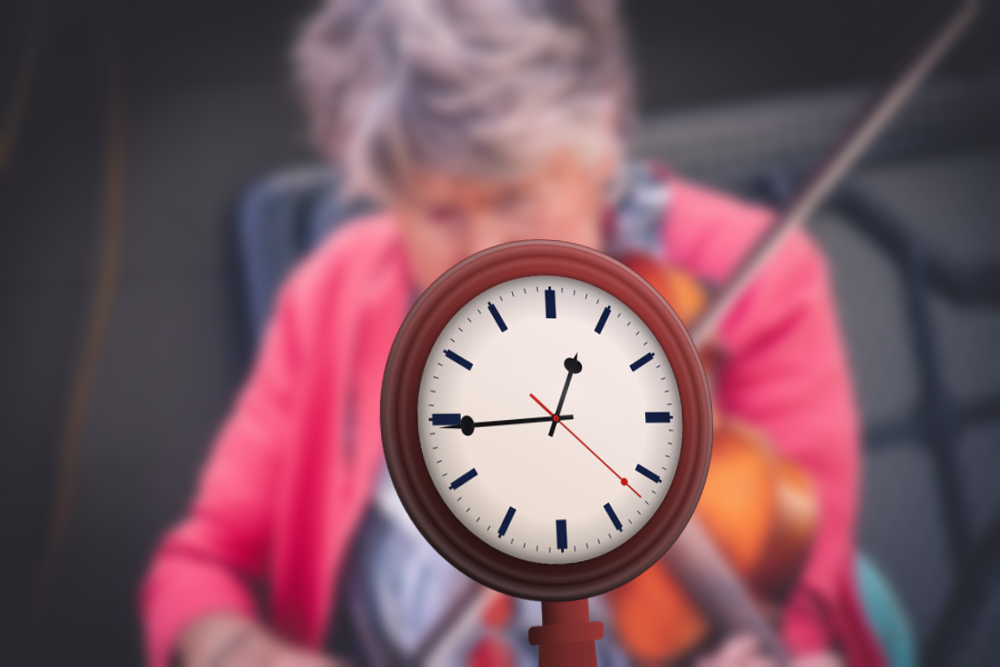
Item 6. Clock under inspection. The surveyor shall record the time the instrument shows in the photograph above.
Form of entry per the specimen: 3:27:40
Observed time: 12:44:22
